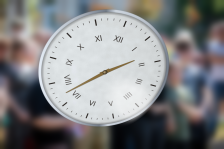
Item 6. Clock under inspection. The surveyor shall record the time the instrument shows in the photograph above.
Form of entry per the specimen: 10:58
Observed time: 1:37
